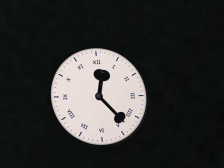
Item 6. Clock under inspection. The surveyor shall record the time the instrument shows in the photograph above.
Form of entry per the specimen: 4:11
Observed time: 12:23
